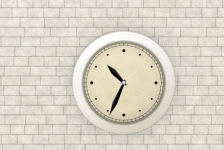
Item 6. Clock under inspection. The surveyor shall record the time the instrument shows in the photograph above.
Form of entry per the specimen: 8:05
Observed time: 10:34
